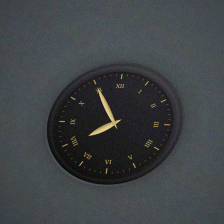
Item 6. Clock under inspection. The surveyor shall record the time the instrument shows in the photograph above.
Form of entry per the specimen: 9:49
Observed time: 7:55
